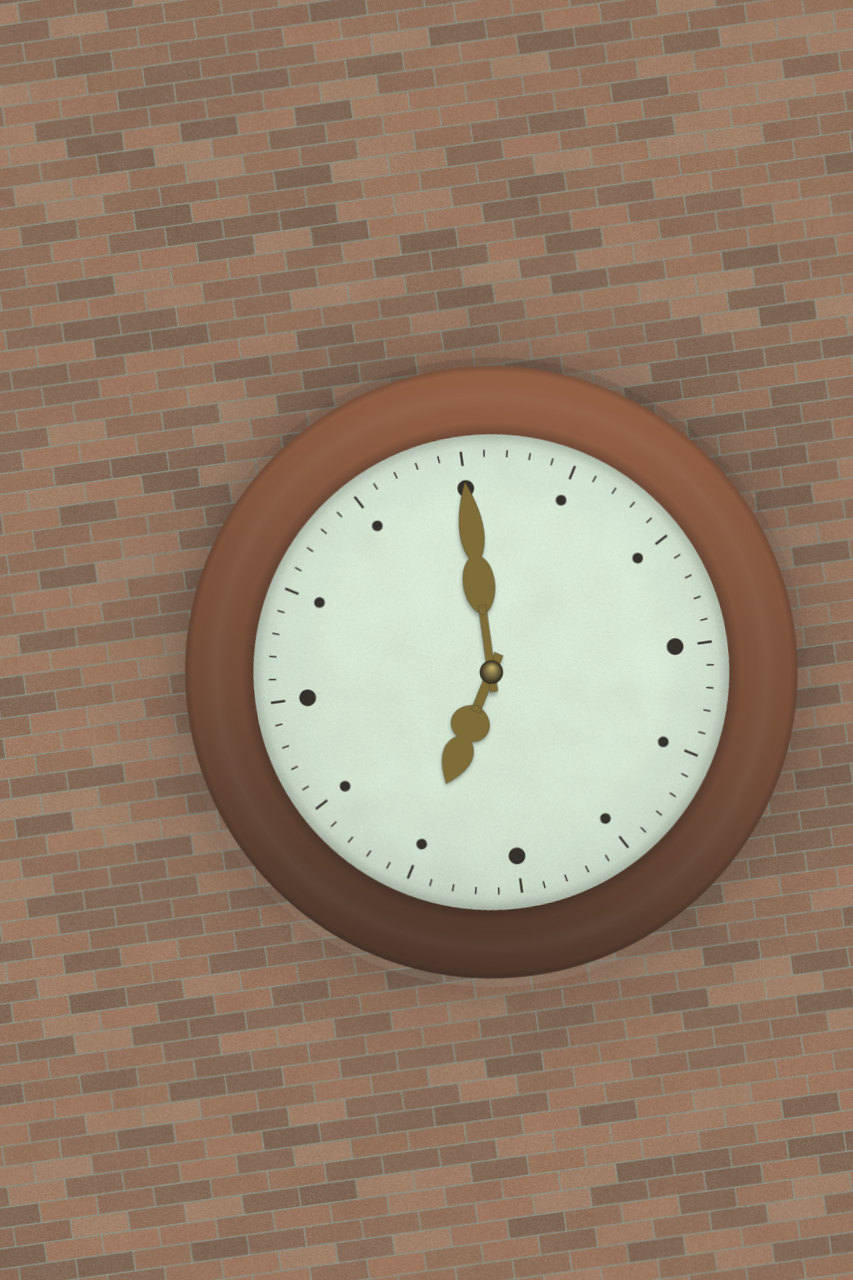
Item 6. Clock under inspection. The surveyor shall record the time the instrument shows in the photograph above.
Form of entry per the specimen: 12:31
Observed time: 7:00
